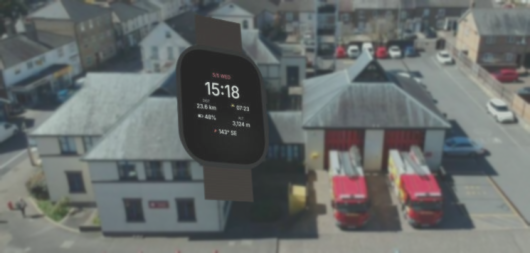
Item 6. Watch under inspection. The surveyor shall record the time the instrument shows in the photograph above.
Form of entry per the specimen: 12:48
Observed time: 15:18
